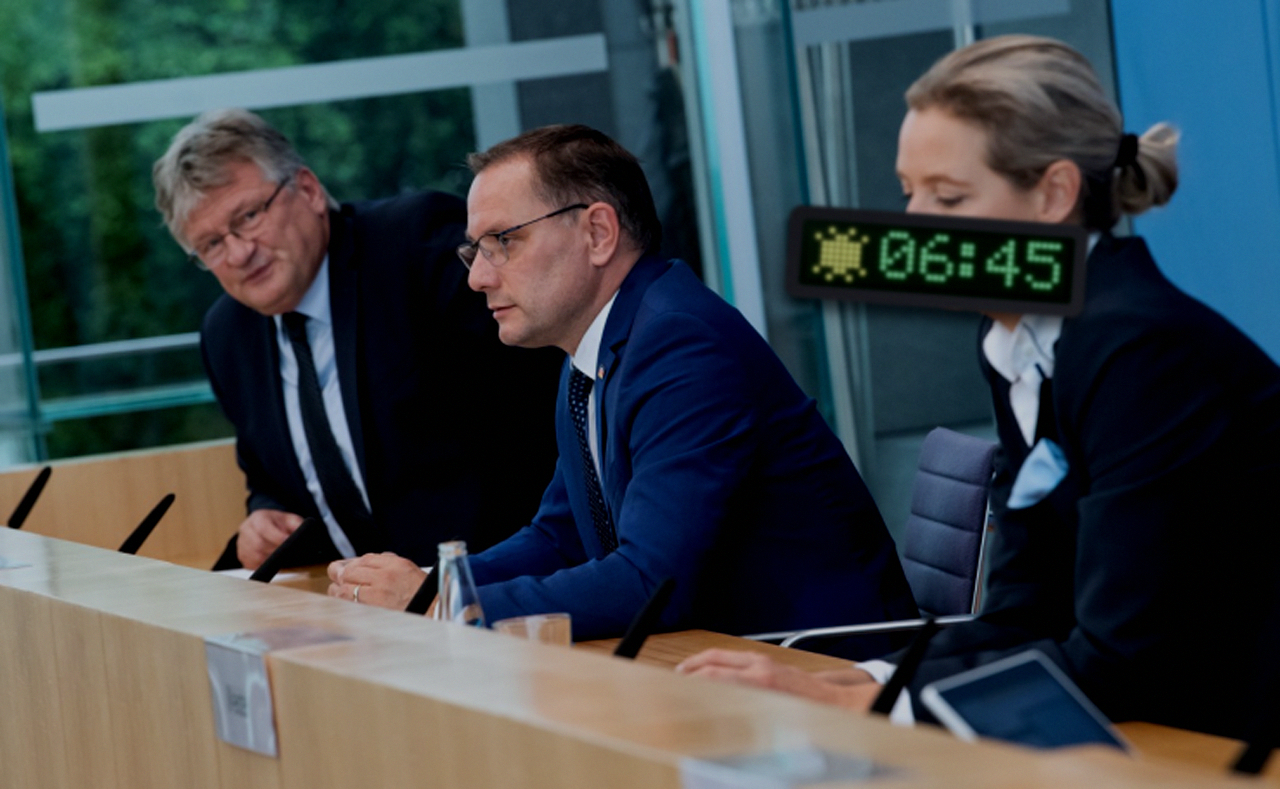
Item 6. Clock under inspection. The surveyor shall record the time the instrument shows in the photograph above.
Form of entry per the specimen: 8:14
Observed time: 6:45
